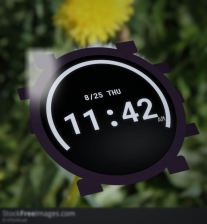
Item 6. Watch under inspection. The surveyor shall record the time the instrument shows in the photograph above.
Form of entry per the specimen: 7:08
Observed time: 11:42
